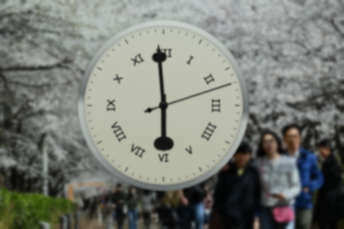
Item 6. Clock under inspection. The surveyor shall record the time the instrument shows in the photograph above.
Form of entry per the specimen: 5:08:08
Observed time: 5:59:12
